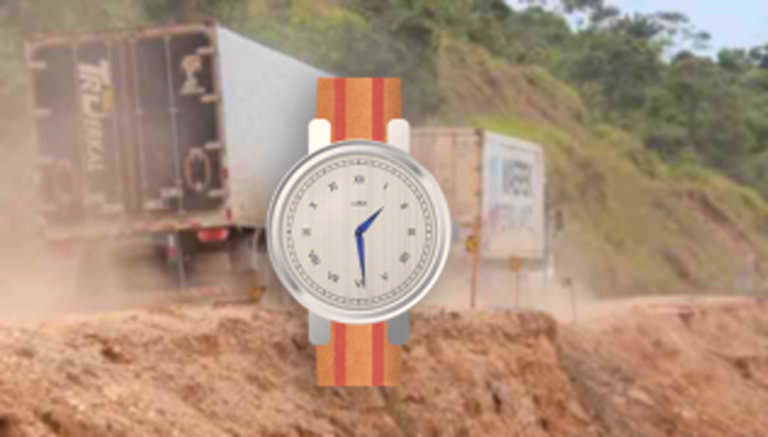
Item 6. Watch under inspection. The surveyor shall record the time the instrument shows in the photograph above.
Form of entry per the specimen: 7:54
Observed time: 1:29
